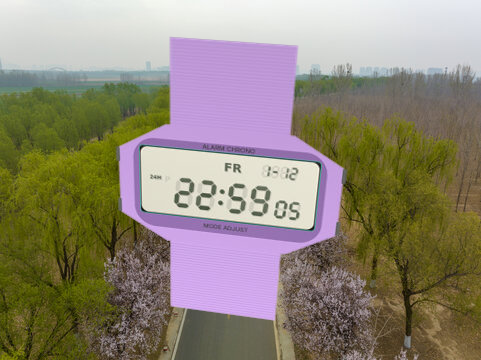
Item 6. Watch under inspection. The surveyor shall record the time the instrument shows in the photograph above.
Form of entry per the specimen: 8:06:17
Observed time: 22:59:05
